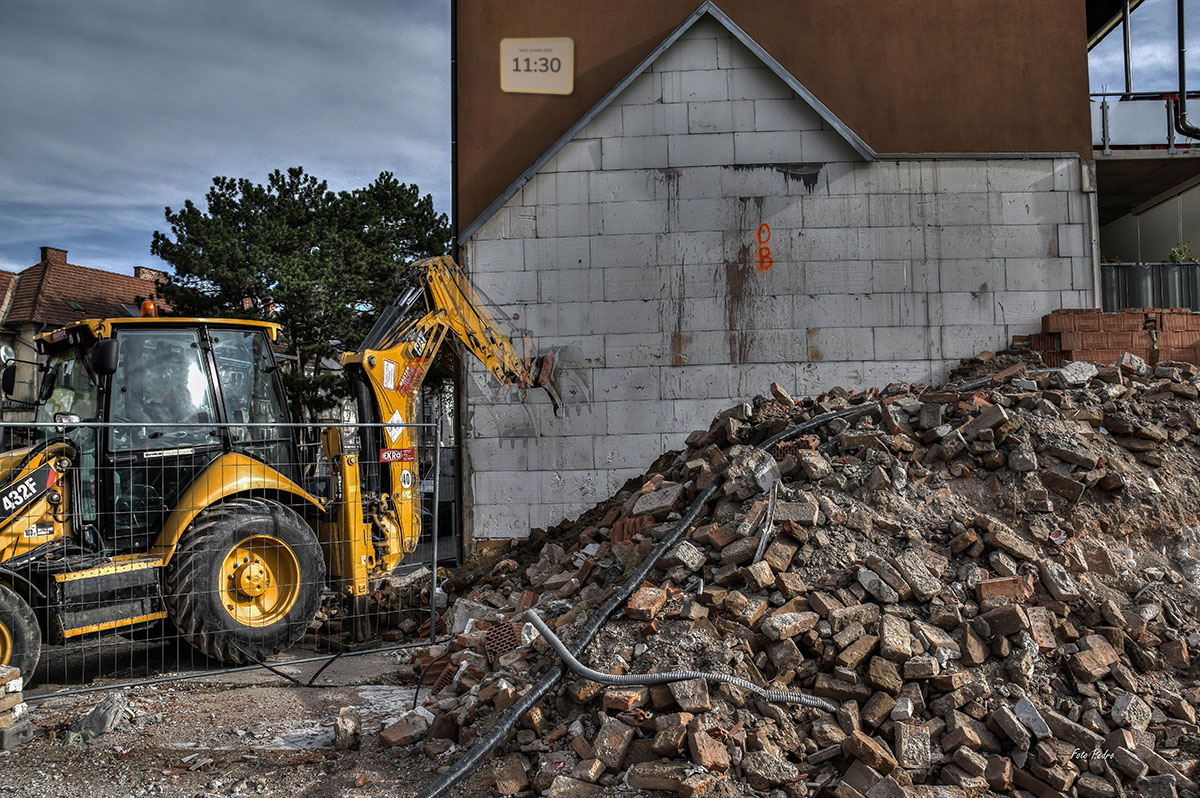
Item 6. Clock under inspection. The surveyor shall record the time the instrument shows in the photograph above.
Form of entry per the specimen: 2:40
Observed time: 11:30
